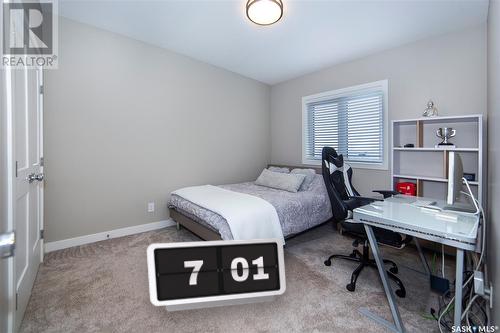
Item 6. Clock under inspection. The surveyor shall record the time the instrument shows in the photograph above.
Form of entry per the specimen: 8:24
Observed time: 7:01
